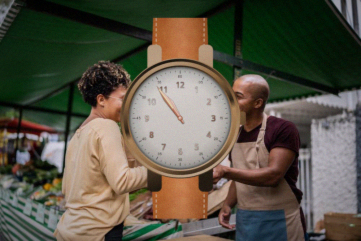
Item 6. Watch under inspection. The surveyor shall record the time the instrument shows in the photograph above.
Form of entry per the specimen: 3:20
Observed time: 10:54
